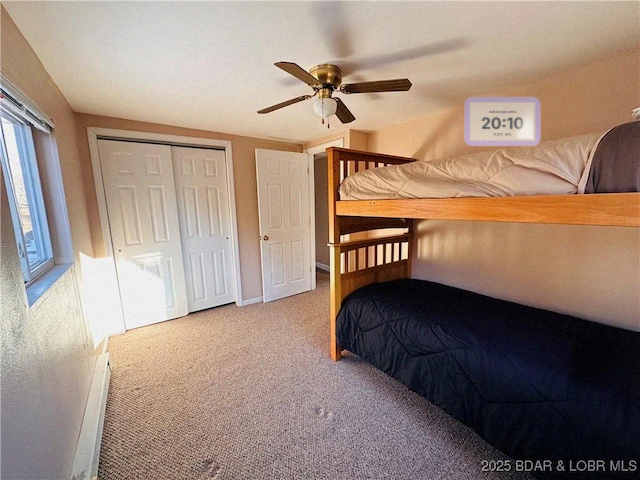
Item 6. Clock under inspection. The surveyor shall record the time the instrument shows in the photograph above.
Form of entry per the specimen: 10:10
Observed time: 20:10
